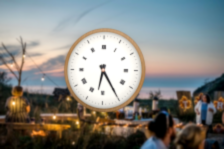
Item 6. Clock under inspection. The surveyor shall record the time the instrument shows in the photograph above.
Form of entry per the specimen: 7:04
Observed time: 6:25
